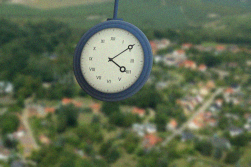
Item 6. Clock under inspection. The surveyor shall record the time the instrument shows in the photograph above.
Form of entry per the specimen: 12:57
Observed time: 4:09
